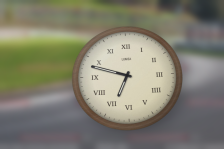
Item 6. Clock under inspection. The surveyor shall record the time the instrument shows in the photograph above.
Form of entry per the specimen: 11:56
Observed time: 6:48
